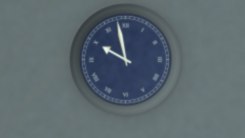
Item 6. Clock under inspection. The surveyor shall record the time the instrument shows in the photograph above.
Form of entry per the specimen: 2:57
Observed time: 9:58
